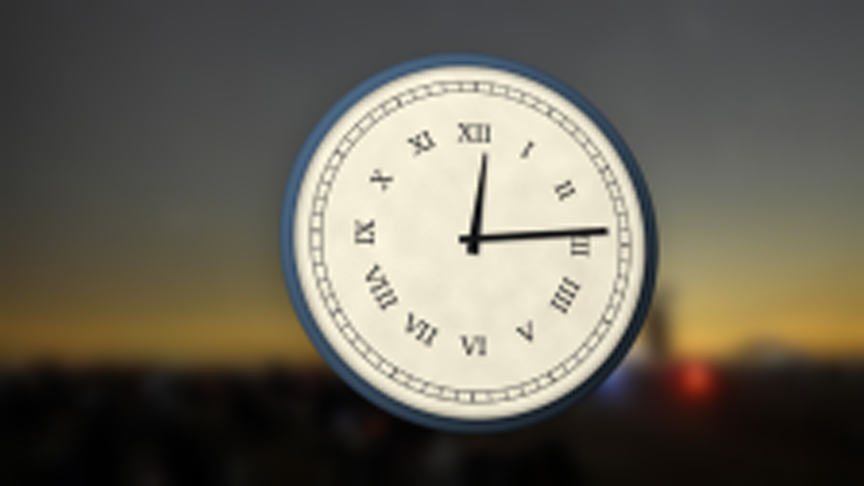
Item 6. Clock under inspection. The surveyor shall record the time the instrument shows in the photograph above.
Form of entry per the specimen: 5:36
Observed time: 12:14
